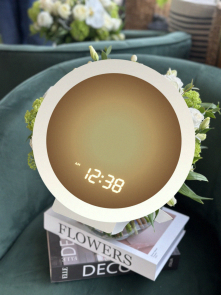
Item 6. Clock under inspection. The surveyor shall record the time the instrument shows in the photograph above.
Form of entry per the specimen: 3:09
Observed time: 12:38
